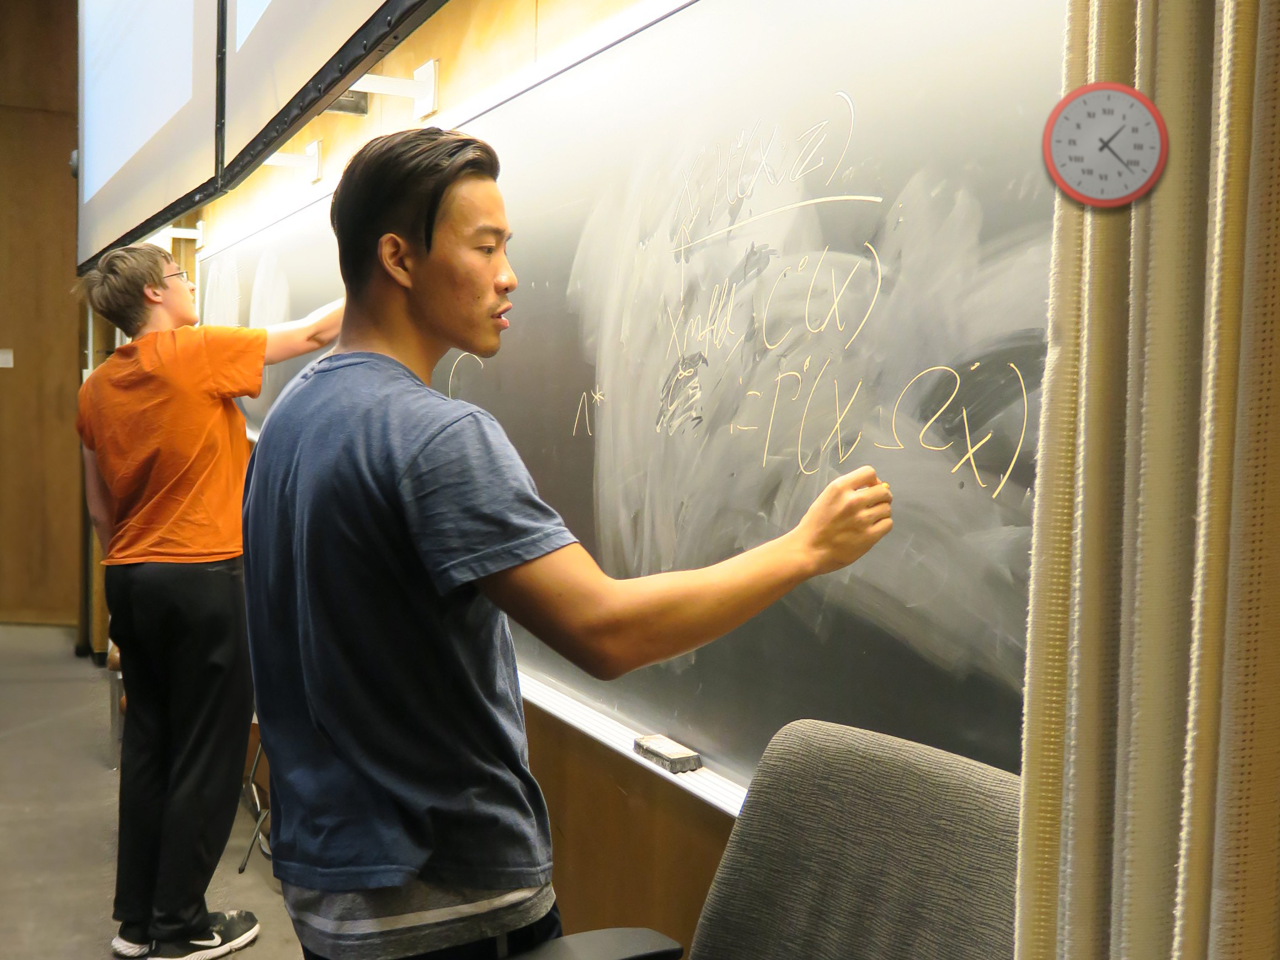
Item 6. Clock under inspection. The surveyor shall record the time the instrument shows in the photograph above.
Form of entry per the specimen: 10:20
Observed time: 1:22
